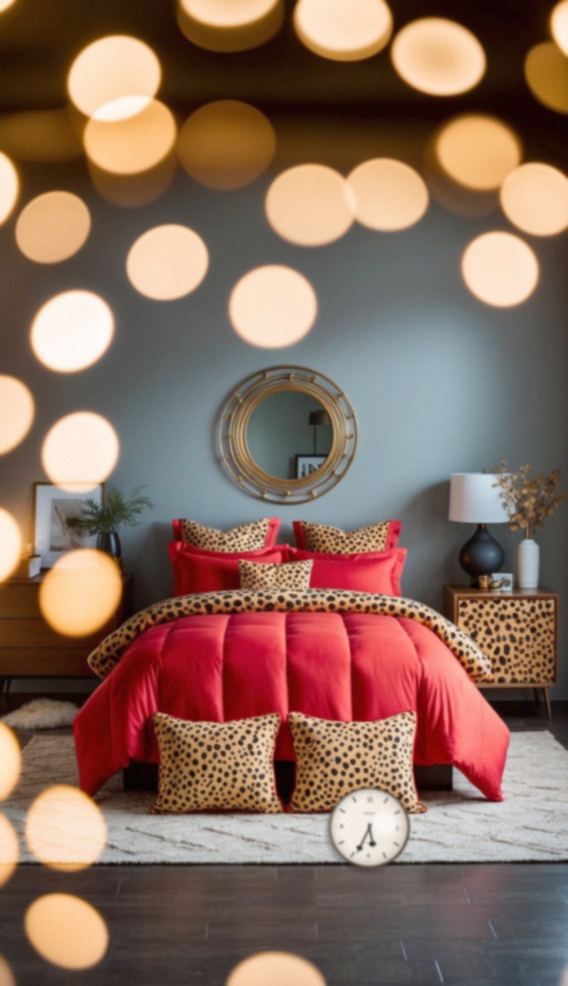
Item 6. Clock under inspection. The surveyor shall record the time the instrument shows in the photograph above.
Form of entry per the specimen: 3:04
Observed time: 5:34
